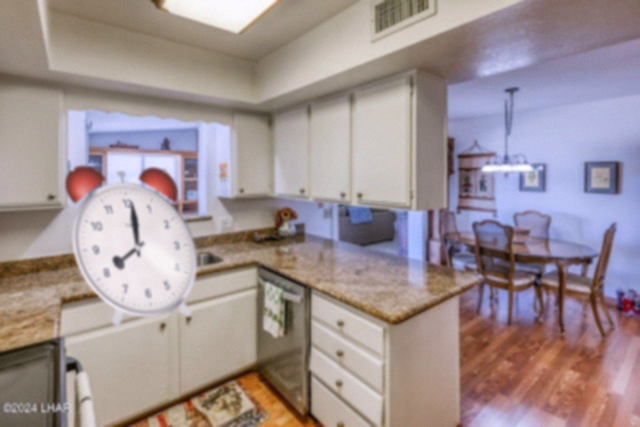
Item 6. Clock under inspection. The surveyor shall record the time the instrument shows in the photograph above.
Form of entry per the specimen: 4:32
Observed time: 8:01
